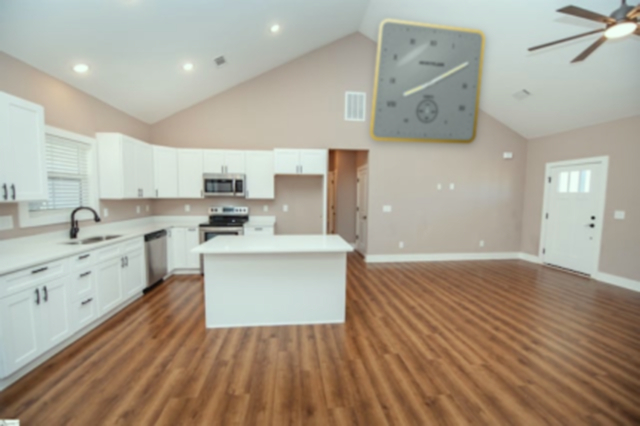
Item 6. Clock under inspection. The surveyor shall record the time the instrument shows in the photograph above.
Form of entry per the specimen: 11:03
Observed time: 8:10
